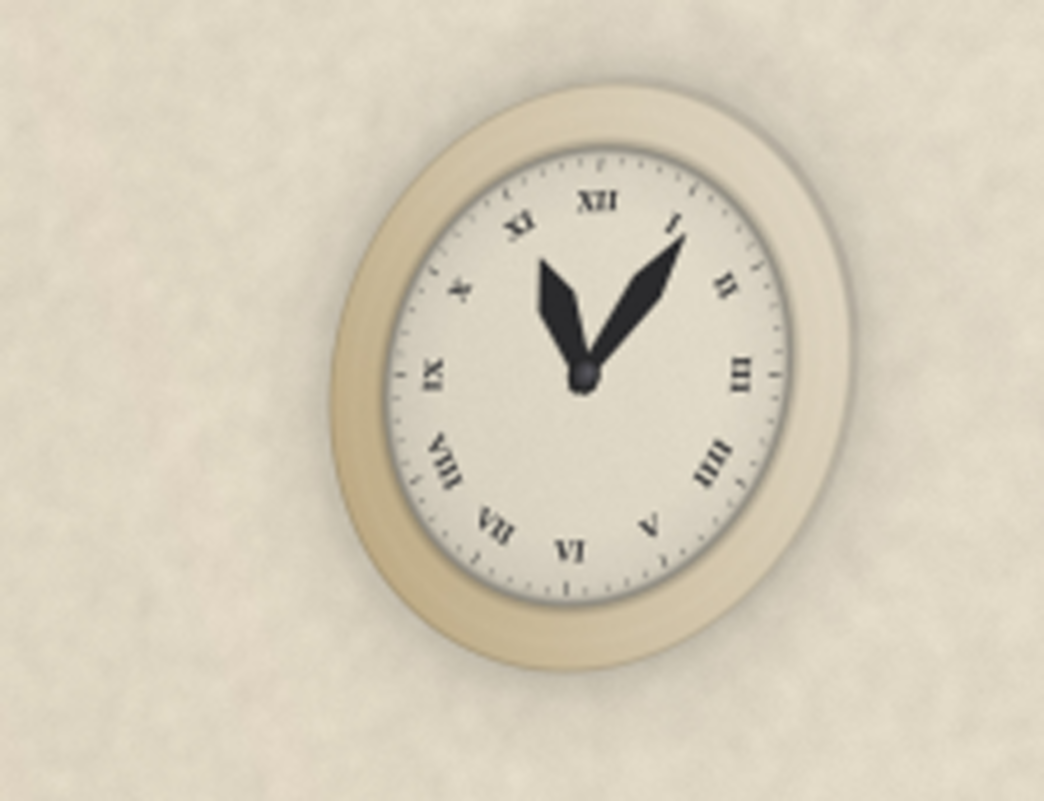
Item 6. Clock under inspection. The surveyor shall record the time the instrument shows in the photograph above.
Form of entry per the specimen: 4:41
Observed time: 11:06
